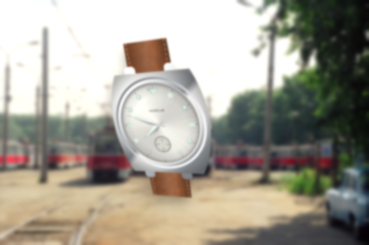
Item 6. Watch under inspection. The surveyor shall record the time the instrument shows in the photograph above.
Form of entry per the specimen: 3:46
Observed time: 7:48
